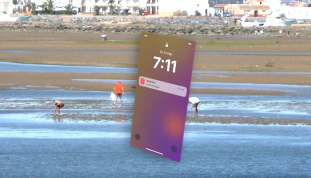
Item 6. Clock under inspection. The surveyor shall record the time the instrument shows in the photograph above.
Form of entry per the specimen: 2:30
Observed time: 7:11
